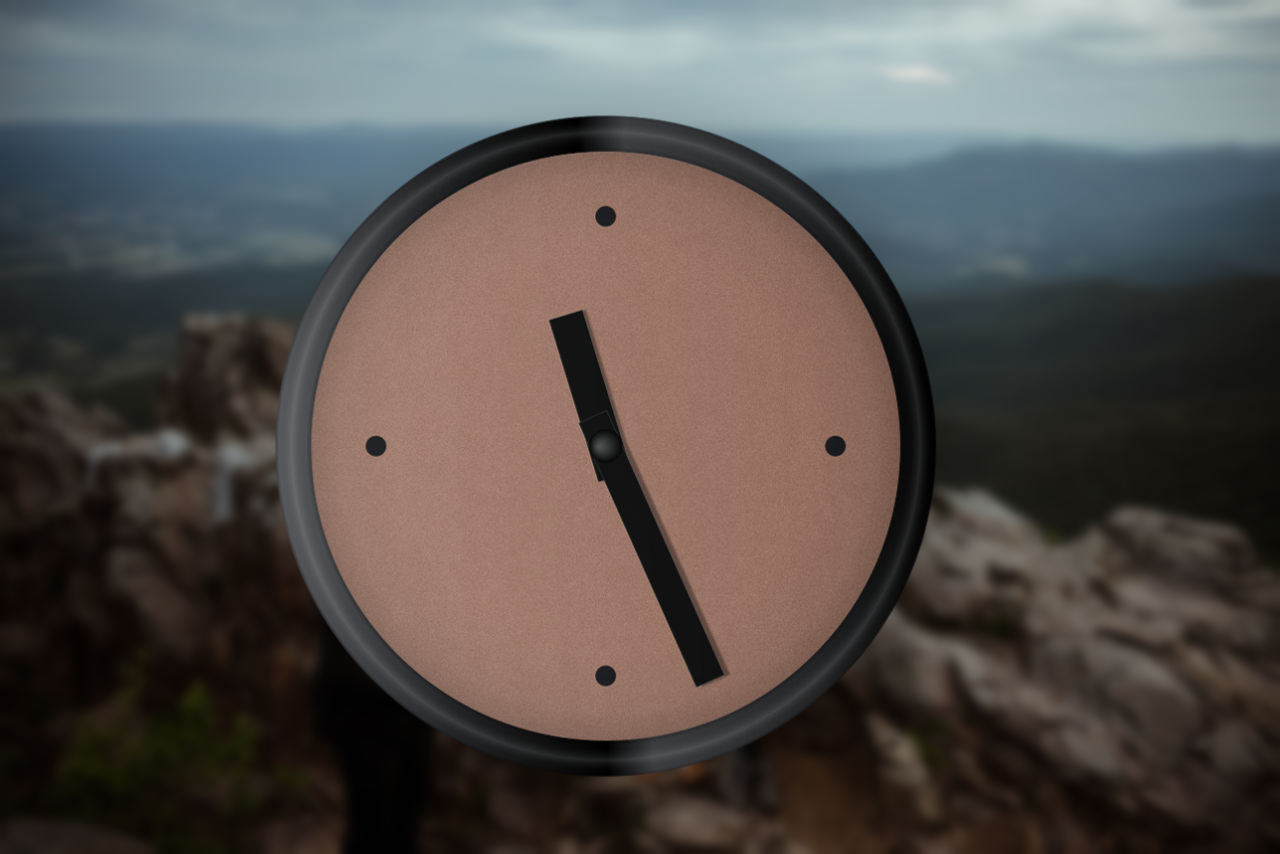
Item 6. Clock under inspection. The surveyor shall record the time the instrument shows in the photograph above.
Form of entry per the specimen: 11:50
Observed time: 11:26
